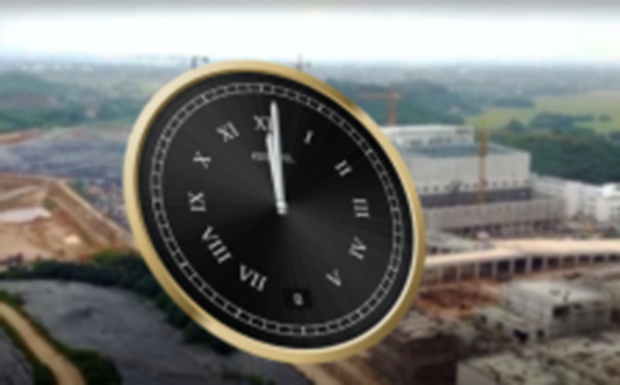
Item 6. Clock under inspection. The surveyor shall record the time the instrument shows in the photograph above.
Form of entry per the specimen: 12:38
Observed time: 12:01
